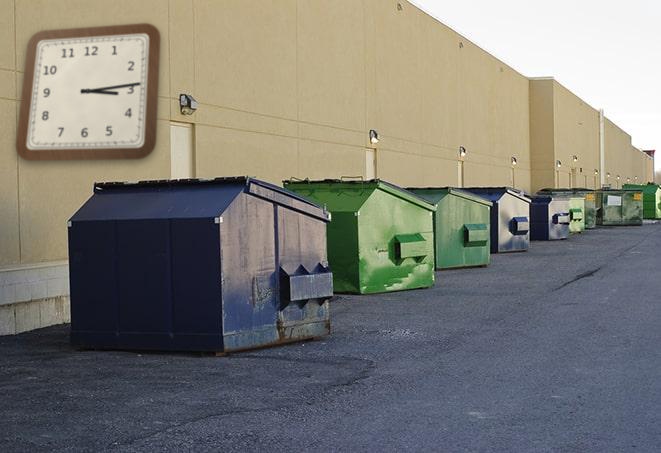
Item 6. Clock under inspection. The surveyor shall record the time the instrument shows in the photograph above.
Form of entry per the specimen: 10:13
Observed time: 3:14
